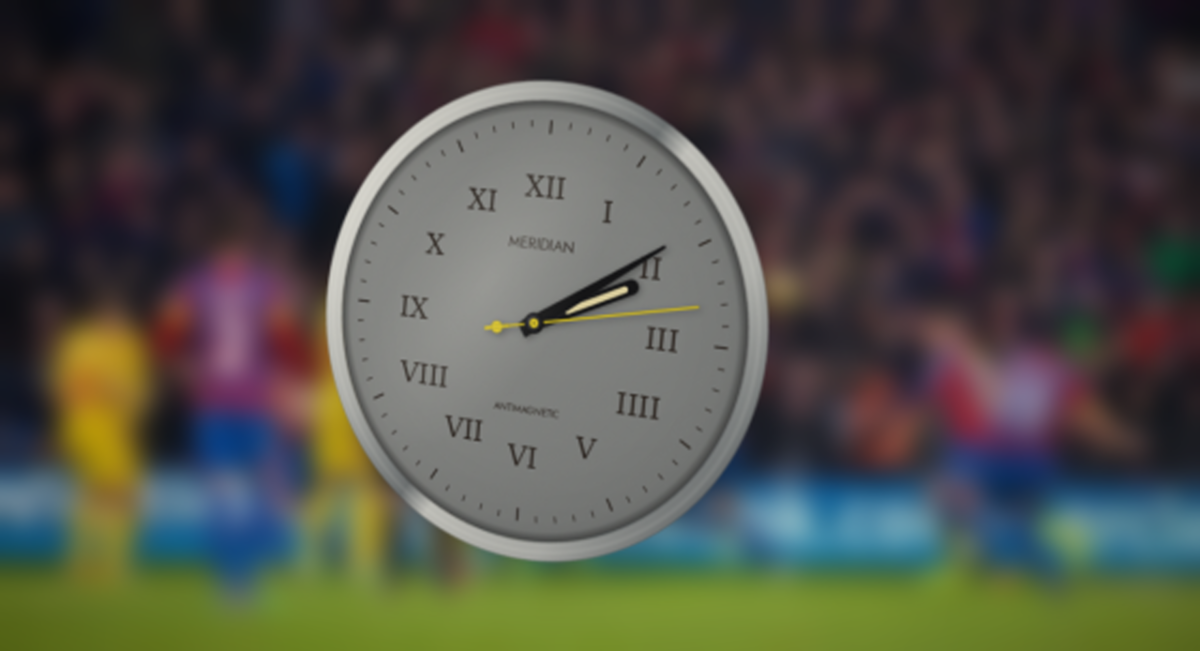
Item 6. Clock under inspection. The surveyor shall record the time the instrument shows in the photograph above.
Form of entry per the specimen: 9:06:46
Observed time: 2:09:13
